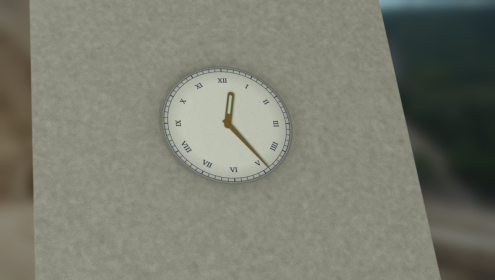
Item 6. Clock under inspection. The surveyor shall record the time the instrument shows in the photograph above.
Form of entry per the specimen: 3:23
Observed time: 12:24
